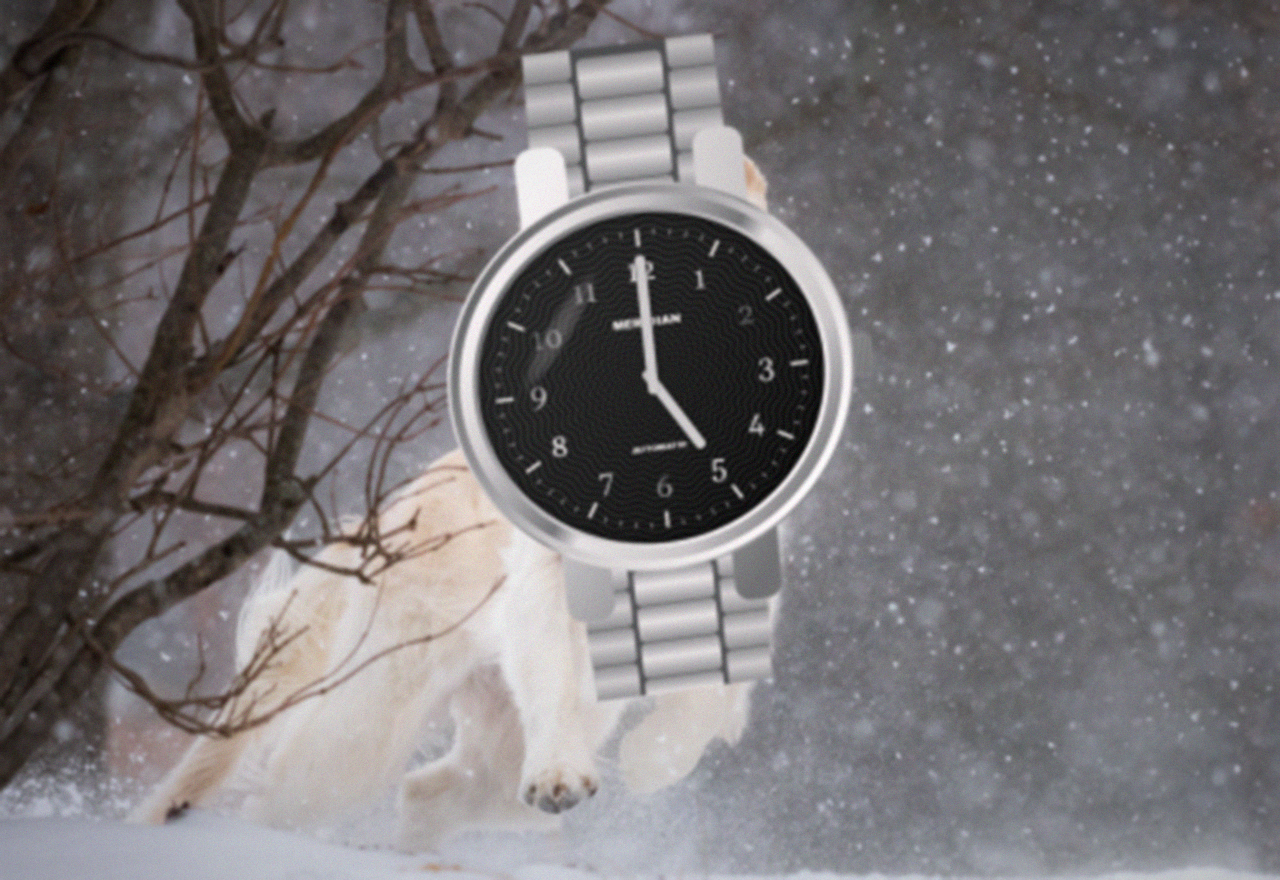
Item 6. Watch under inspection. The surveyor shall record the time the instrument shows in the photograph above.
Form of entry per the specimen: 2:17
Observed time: 5:00
